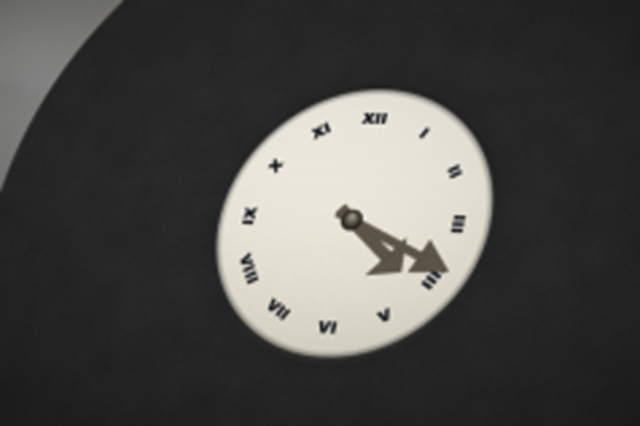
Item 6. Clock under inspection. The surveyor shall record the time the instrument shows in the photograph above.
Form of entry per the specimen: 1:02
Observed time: 4:19
